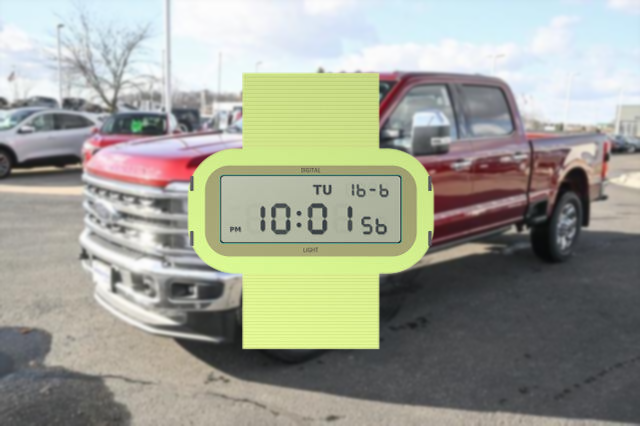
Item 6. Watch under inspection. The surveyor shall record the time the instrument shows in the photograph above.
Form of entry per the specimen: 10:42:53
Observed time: 10:01:56
